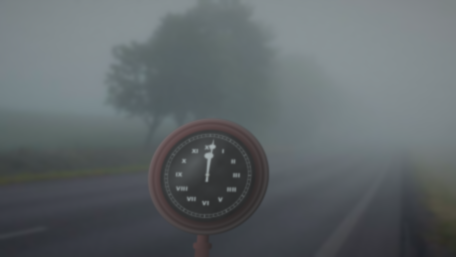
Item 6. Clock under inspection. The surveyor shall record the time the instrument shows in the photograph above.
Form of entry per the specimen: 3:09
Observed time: 12:01
